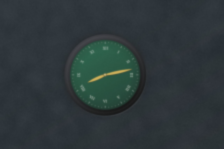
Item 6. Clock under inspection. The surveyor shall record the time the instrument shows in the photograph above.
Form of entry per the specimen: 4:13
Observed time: 8:13
